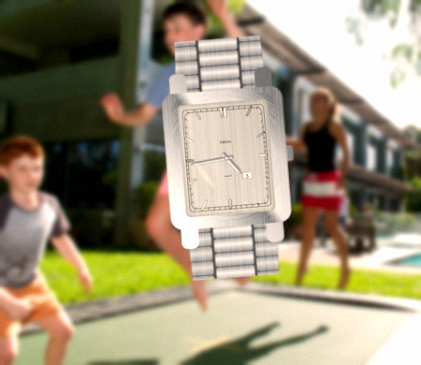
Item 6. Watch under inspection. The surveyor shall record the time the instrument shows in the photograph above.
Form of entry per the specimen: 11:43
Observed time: 4:44
